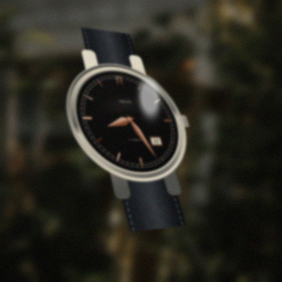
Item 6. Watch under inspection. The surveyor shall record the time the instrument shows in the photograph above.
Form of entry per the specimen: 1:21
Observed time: 8:26
